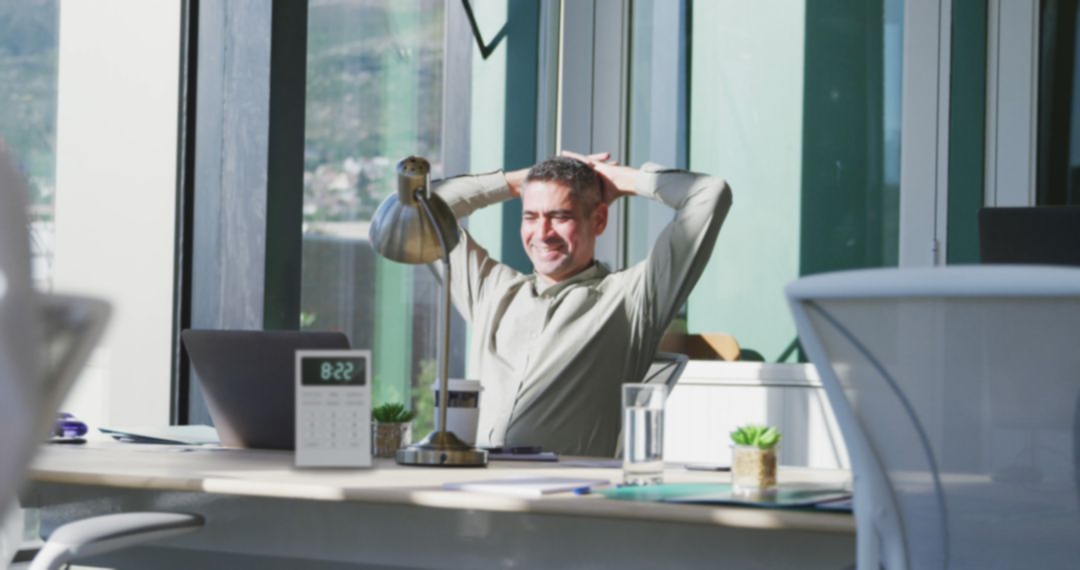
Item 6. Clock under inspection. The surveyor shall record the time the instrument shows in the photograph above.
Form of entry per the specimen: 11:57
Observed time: 8:22
